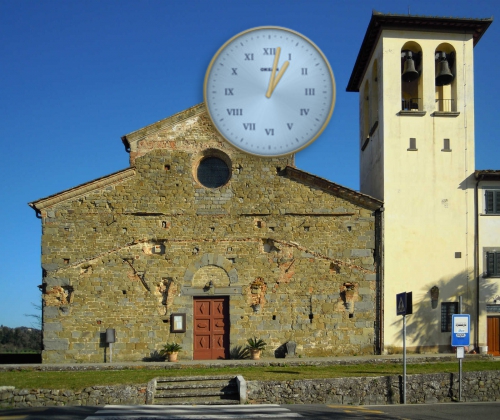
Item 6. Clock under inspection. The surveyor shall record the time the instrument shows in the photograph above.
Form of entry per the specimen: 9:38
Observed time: 1:02
